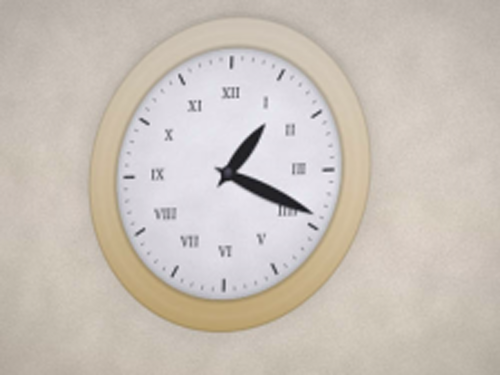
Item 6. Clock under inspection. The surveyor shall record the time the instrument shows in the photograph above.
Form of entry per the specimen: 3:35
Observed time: 1:19
